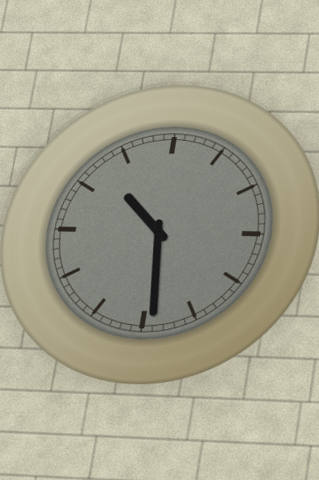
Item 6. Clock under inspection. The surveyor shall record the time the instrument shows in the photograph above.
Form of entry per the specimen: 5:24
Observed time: 10:29
